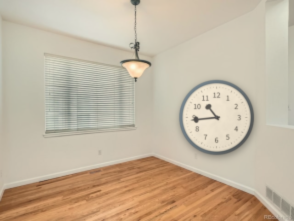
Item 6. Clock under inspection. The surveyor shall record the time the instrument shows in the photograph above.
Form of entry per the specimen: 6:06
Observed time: 10:44
